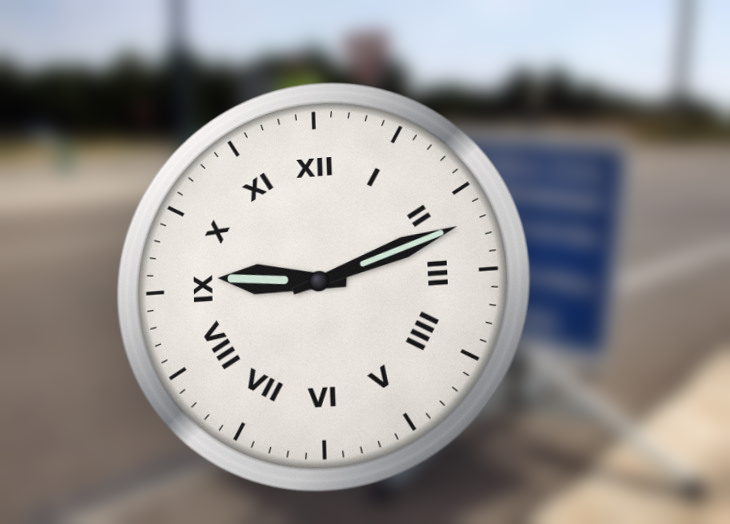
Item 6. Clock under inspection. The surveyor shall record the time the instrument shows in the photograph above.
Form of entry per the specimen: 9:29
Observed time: 9:12
